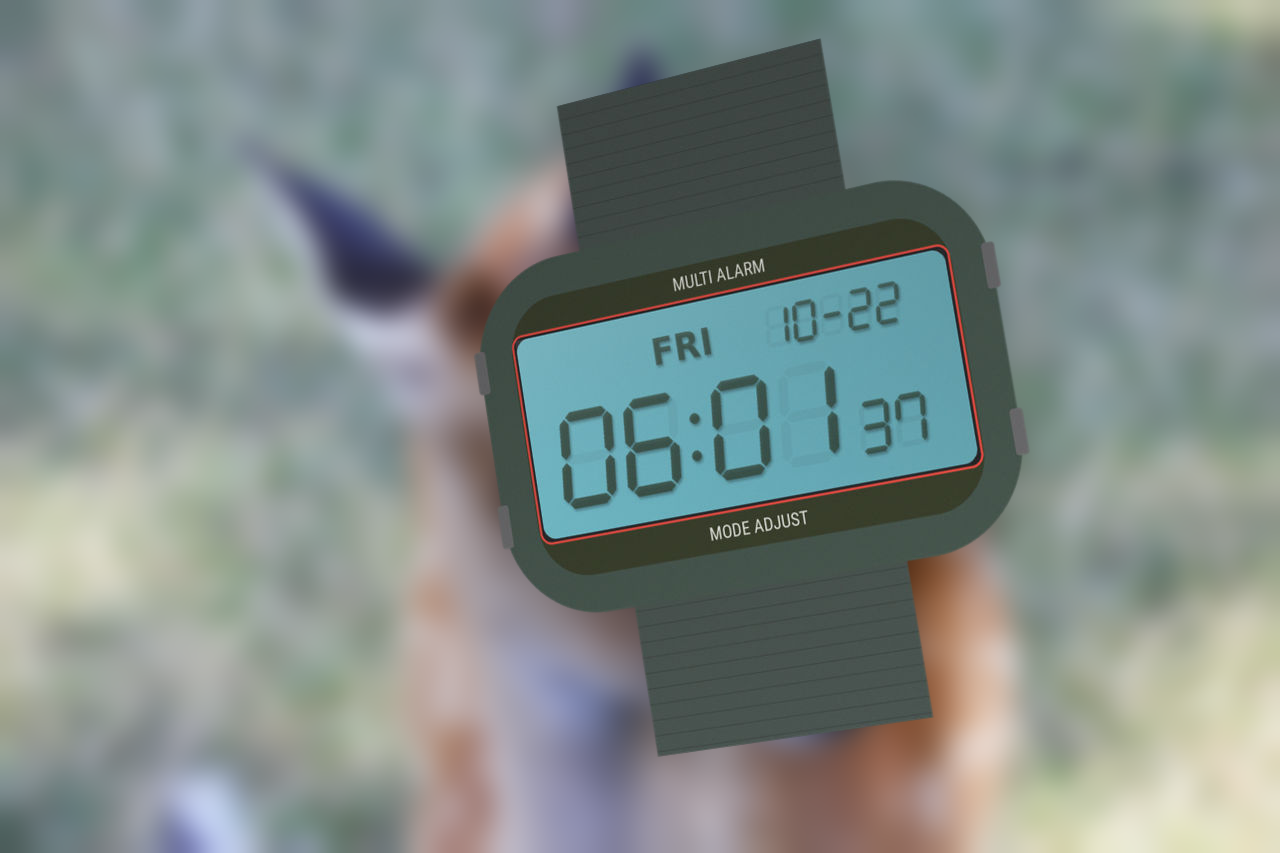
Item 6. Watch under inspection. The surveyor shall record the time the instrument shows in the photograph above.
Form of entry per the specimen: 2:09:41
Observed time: 6:01:37
